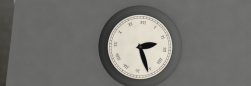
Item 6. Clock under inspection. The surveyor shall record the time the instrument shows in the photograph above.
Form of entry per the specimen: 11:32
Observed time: 2:26
